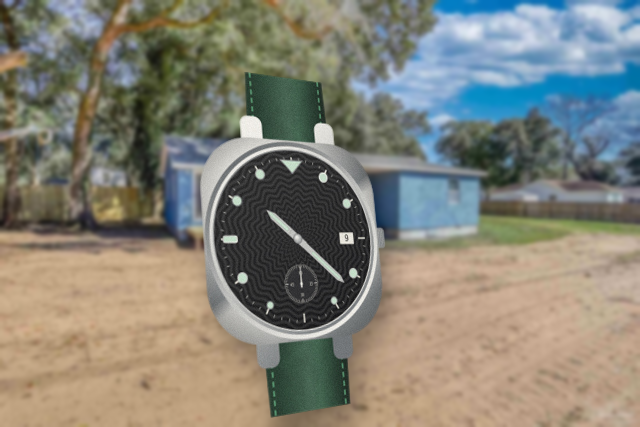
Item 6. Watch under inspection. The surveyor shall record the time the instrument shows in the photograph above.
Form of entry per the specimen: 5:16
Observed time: 10:22
